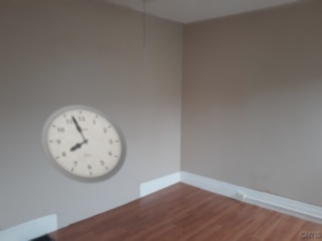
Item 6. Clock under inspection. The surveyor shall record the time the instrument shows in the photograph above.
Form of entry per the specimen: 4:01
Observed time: 7:57
